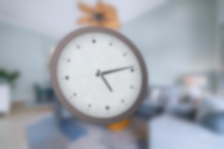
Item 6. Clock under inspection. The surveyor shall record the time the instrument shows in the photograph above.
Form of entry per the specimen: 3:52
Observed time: 5:14
